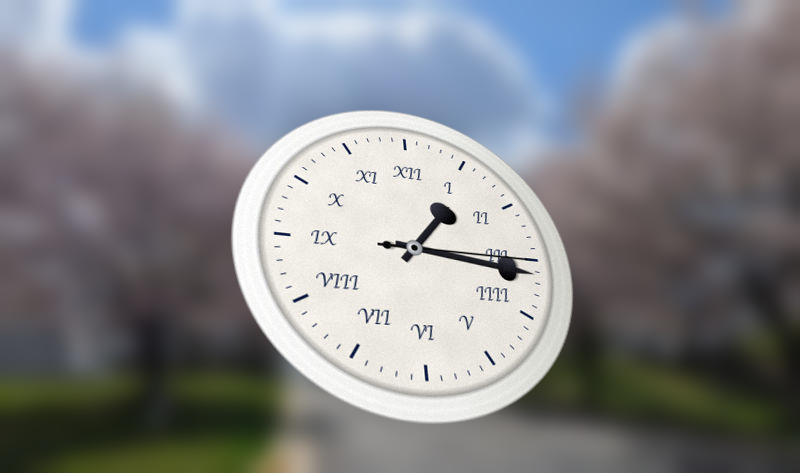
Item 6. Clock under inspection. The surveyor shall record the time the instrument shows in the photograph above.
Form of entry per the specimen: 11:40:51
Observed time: 1:16:15
